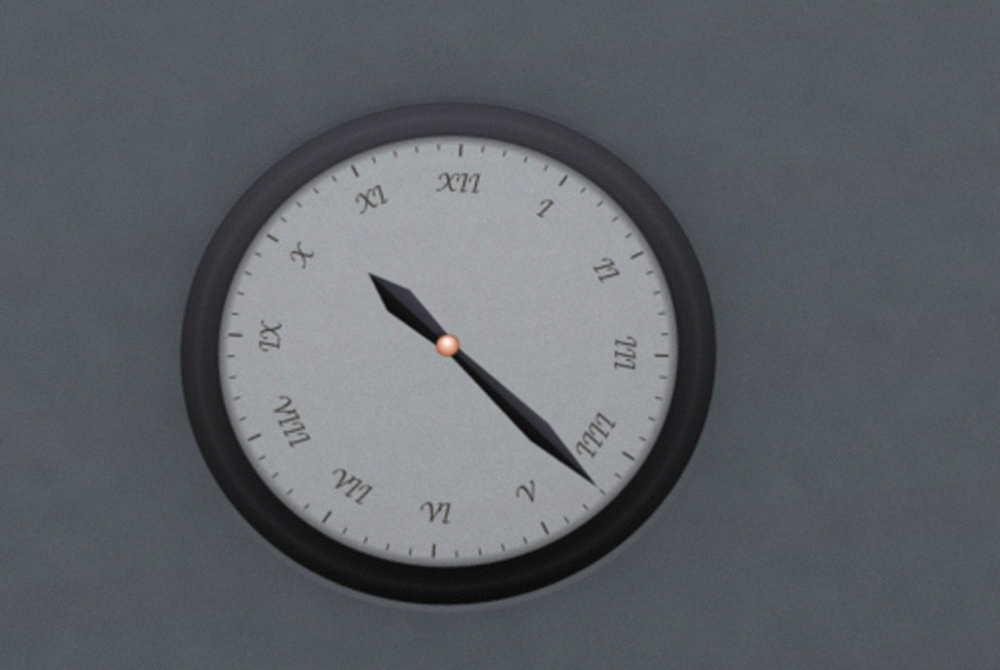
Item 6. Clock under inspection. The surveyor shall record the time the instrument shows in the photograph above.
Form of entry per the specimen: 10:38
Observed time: 10:22
